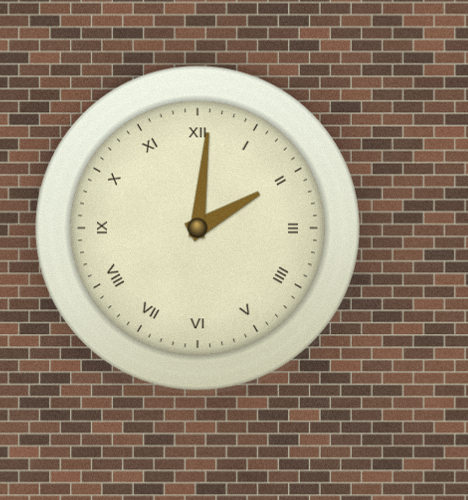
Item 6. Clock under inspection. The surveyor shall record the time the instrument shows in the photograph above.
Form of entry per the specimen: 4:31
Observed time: 2:01
